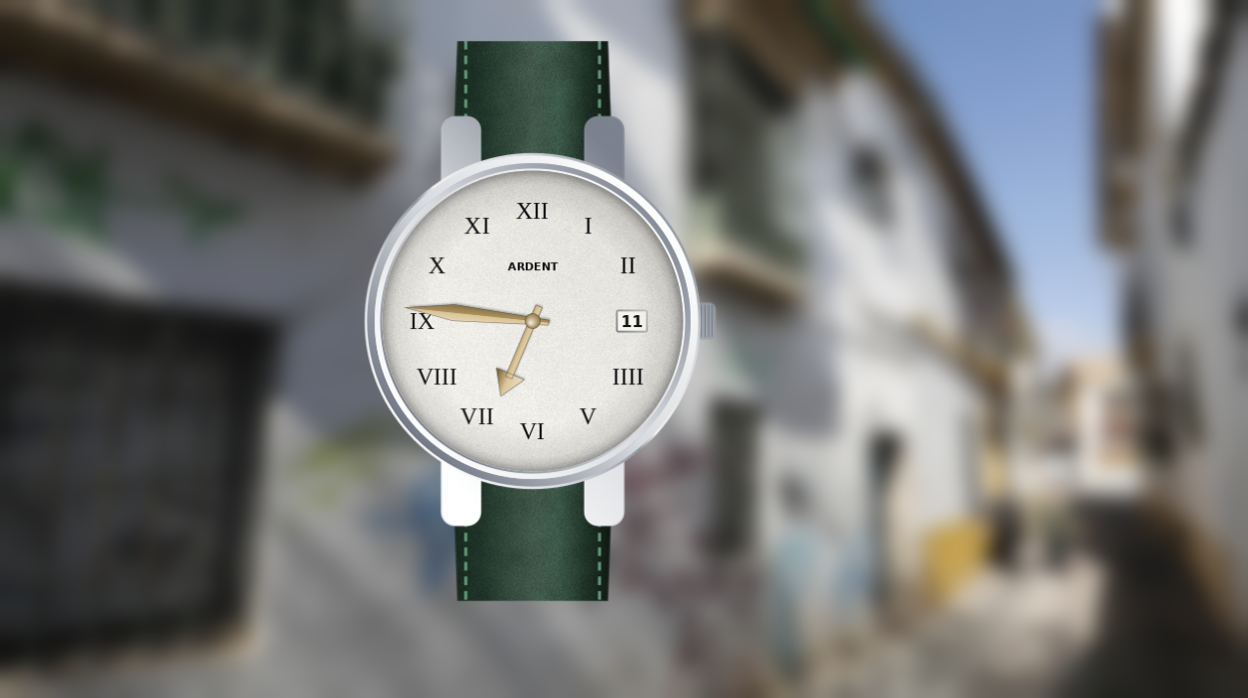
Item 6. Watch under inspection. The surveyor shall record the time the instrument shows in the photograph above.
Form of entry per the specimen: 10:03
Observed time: 6:46
